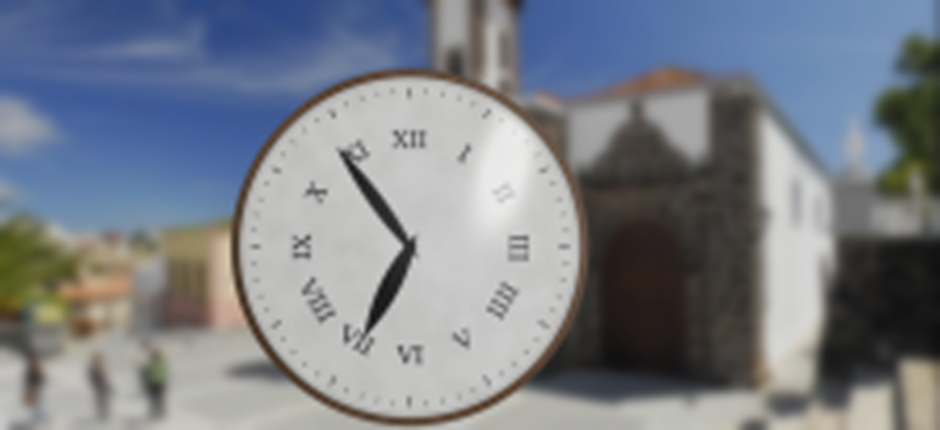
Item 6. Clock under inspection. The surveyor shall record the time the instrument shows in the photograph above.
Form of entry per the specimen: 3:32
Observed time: 6:54
